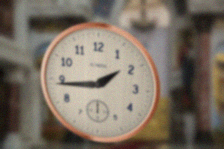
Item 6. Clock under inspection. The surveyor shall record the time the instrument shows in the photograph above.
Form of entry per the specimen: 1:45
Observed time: 1:44
